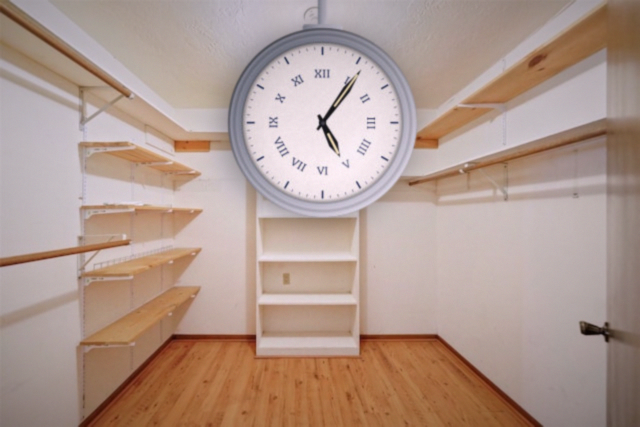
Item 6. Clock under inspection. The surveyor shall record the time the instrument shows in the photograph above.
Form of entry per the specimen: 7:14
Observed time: 5:06
